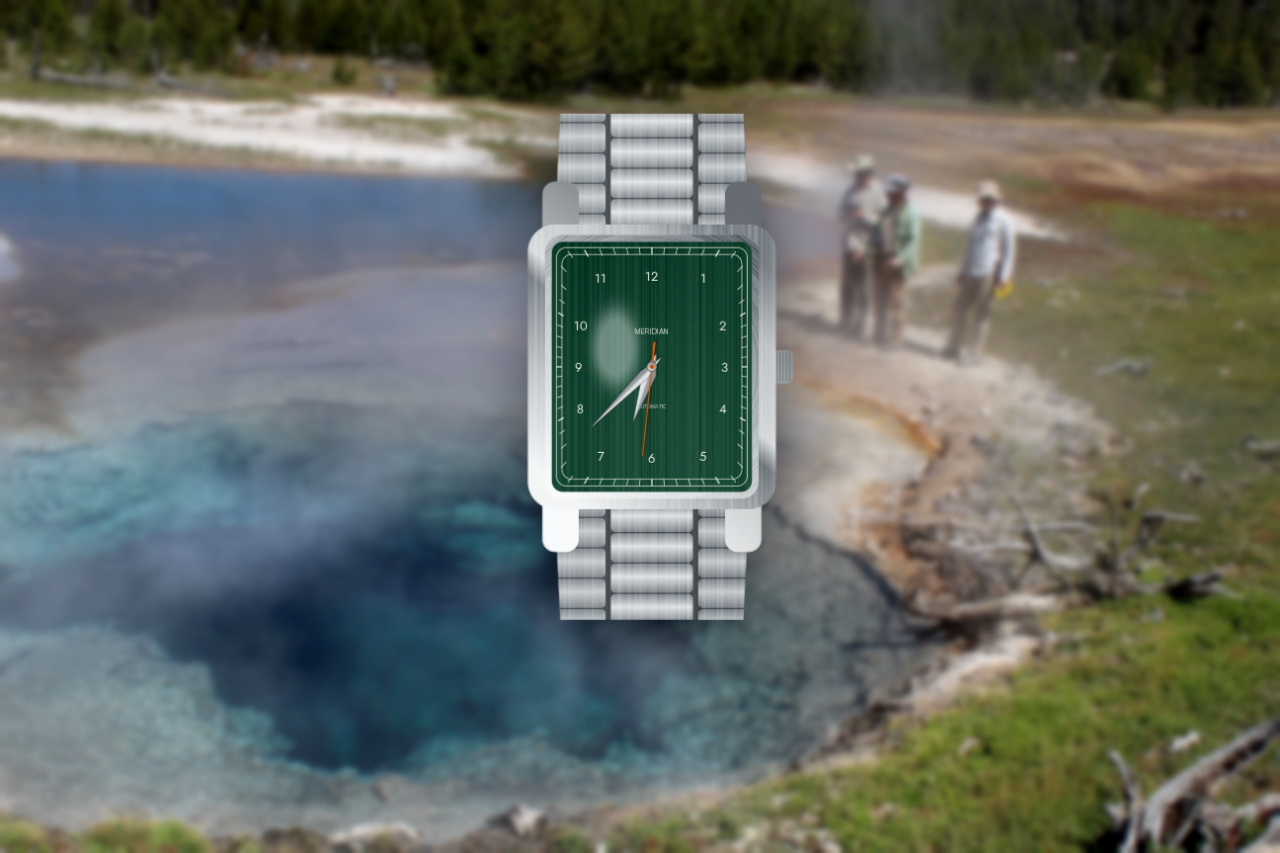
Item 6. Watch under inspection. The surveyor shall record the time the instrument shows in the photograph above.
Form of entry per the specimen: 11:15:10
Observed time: 6:37:31
